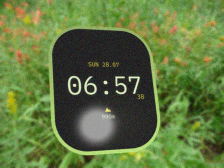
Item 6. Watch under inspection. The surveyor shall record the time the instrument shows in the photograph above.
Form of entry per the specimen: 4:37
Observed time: 6:57
